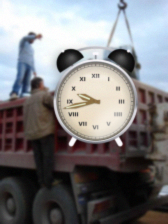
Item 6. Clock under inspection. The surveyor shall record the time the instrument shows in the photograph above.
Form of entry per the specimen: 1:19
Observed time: 9:43
